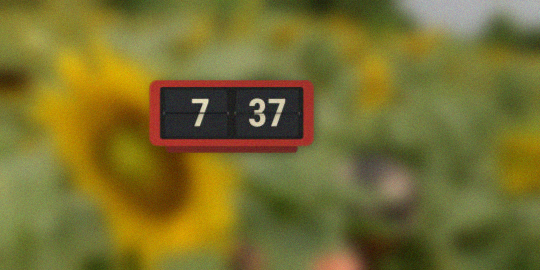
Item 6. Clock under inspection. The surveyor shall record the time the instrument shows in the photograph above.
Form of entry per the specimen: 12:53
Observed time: 7:37
